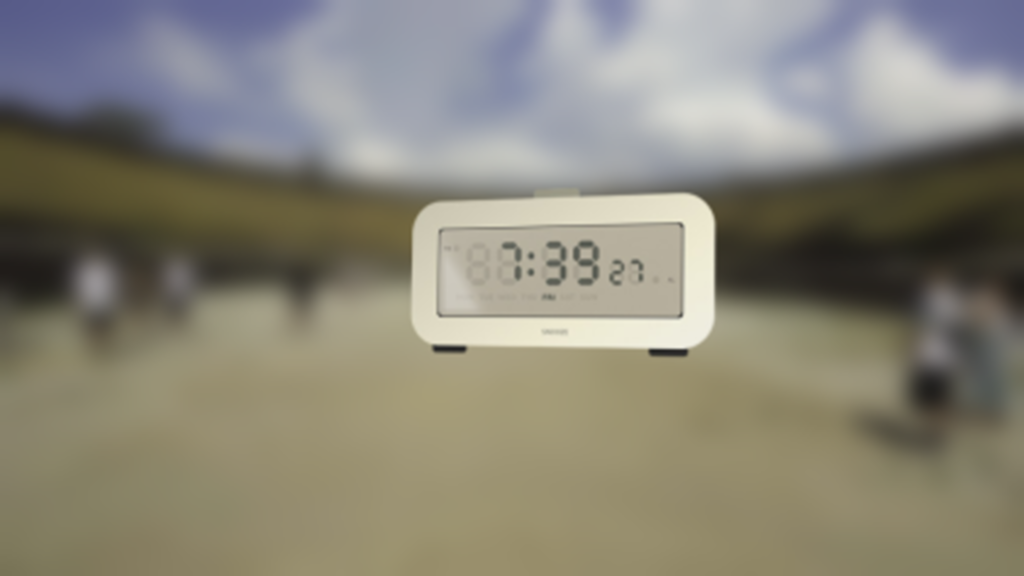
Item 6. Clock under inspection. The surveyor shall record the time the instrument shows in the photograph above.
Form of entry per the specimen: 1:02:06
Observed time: 7:39:27
